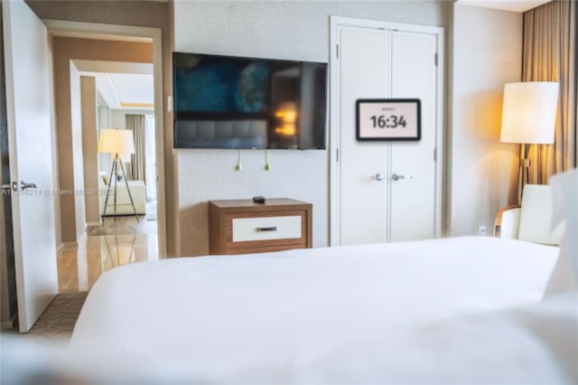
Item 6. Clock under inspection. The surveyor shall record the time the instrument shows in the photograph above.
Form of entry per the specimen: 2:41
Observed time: 16:34
